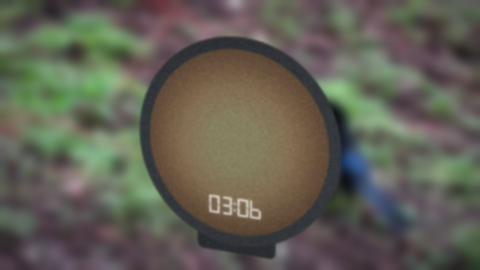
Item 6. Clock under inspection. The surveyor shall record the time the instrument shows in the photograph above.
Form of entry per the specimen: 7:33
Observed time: 3:06
